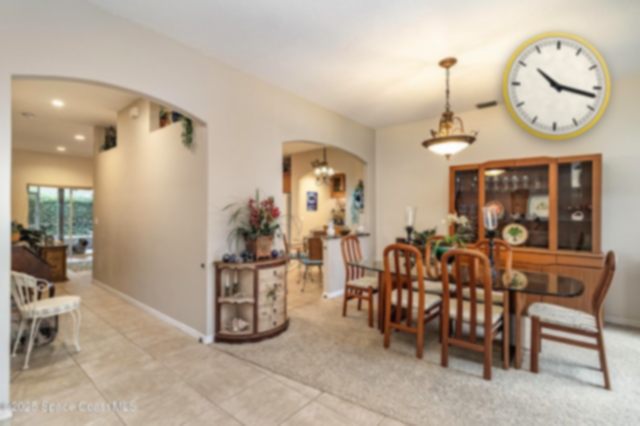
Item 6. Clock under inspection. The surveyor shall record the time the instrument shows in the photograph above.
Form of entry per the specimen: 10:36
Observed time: 10:17
